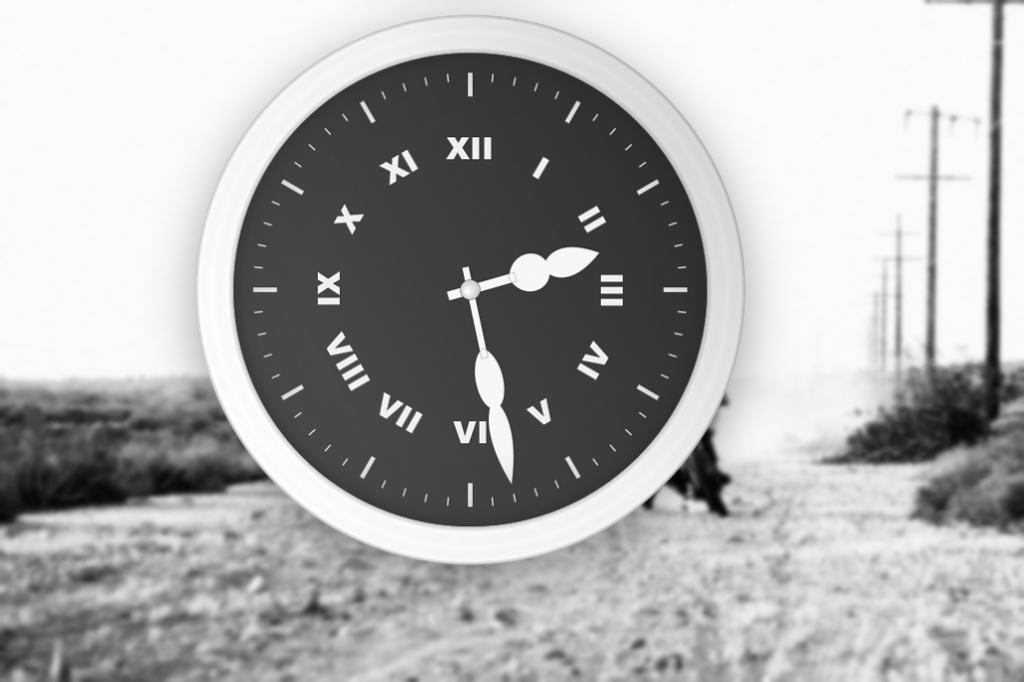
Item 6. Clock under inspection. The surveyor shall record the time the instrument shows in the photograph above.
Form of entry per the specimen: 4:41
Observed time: 2:28
